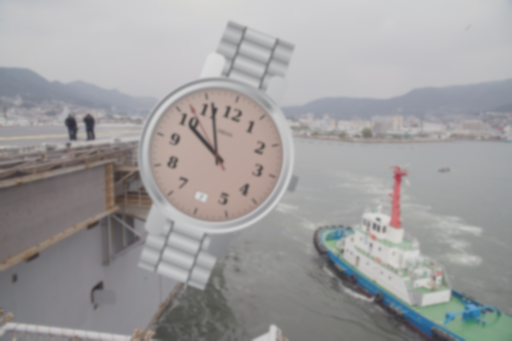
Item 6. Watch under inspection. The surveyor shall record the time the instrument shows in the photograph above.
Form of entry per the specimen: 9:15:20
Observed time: 9:55:52
